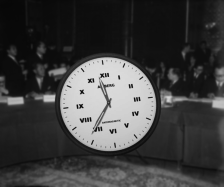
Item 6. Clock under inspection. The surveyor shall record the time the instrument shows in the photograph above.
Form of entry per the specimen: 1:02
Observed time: 11:36
